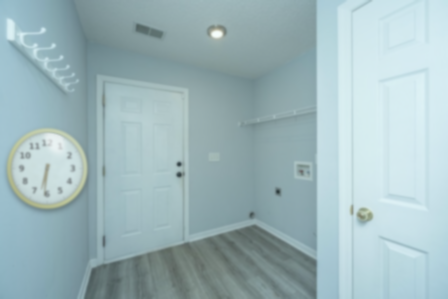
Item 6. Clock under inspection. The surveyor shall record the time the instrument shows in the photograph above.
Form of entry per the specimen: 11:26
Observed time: 6:31
